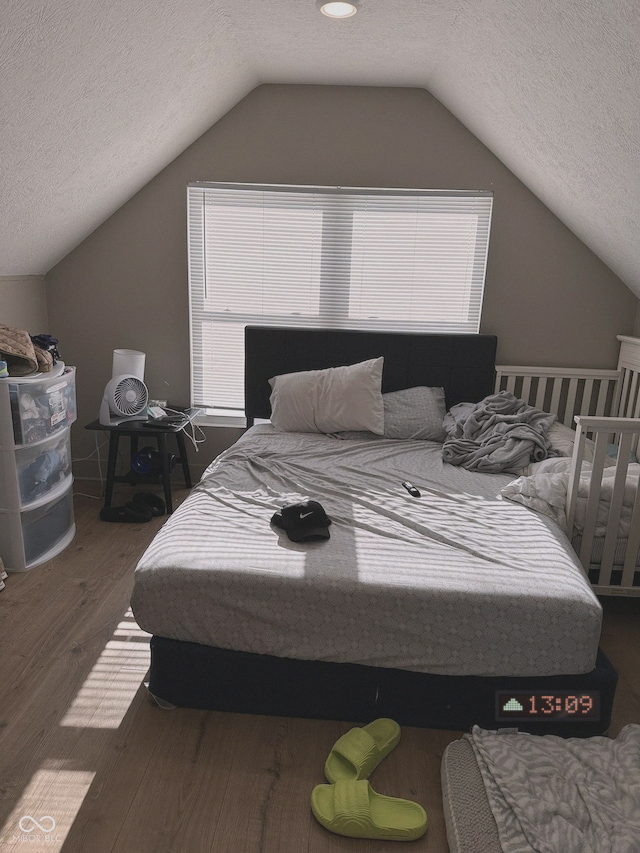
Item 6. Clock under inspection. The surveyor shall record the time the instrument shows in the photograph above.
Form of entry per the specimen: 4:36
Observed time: 13:09
